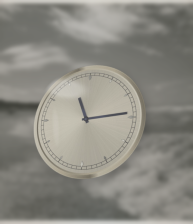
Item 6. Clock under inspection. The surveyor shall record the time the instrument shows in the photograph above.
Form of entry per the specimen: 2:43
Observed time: 11:14
